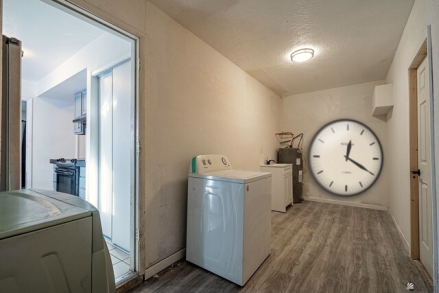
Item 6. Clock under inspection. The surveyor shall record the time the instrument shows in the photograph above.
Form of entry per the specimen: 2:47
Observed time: 12:20
